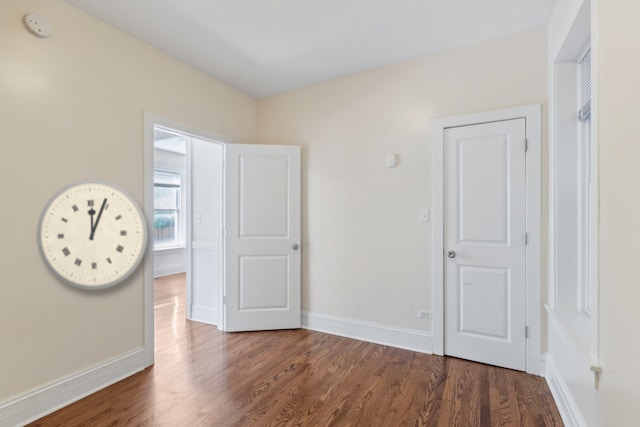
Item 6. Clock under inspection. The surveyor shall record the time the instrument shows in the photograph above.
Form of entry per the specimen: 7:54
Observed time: 12:04
